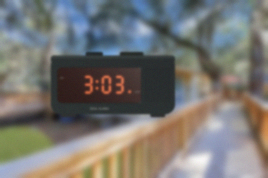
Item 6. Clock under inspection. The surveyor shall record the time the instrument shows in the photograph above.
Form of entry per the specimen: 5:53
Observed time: 3:03
